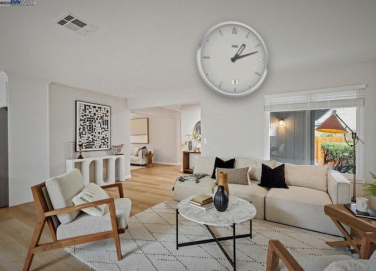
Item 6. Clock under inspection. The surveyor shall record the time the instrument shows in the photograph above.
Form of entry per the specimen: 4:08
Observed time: 1:12
